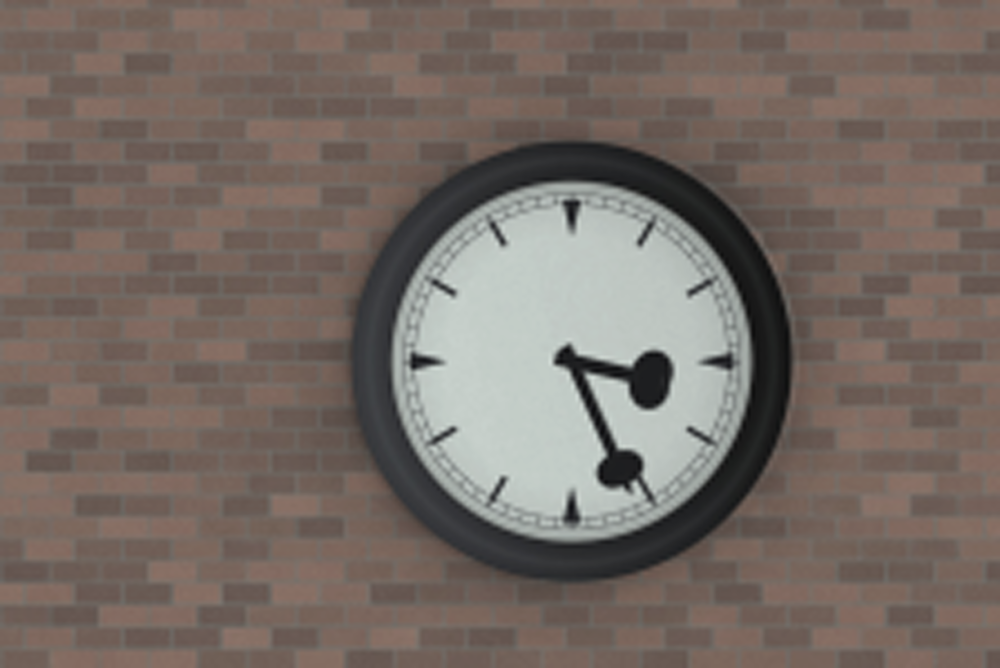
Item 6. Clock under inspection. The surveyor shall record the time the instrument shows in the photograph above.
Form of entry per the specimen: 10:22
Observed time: 3:26
